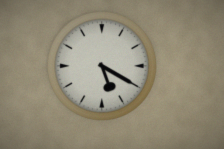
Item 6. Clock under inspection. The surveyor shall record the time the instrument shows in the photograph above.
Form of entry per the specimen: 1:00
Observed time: 5:20
